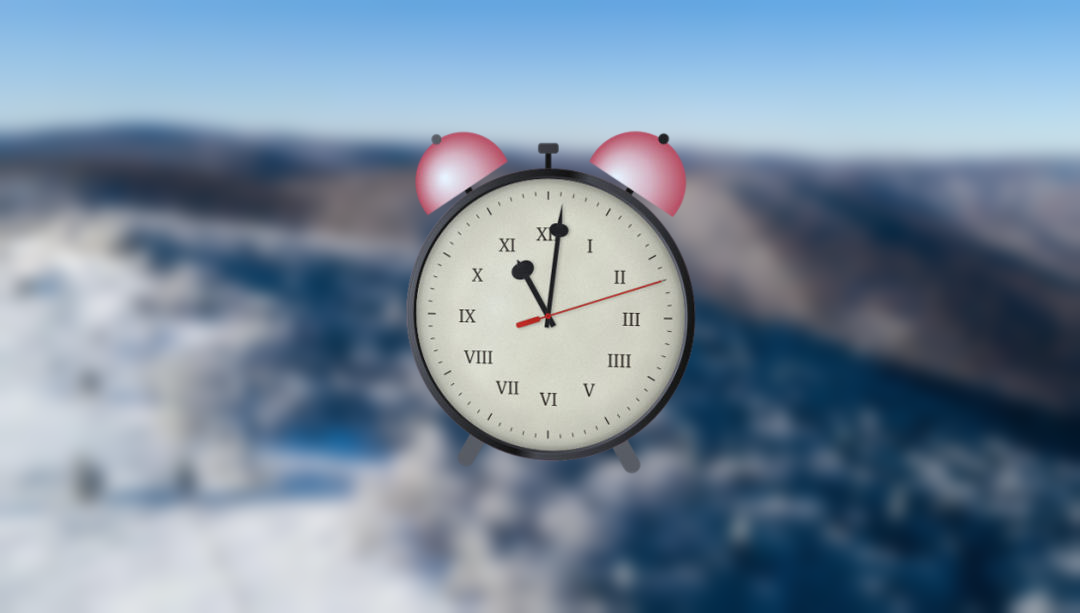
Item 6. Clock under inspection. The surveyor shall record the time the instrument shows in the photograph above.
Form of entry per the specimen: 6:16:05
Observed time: 11:01:12
